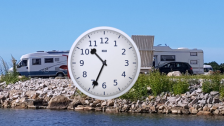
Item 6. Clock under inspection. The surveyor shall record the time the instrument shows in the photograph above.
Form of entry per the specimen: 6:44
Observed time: 10:34
